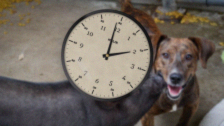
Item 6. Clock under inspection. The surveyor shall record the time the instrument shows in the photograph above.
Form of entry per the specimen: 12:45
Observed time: 1:59
